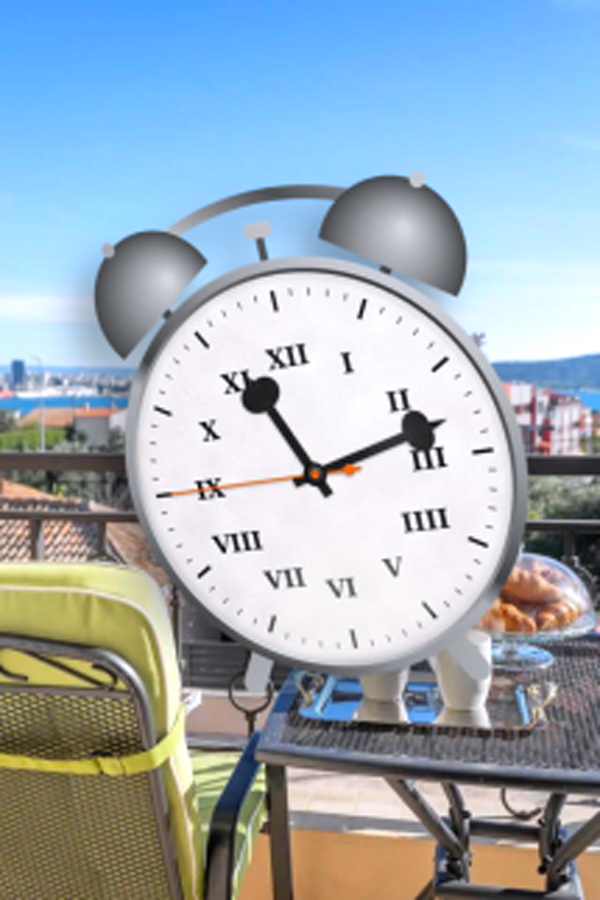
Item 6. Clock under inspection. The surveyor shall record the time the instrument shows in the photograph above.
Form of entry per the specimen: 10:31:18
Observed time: 11:12:45
